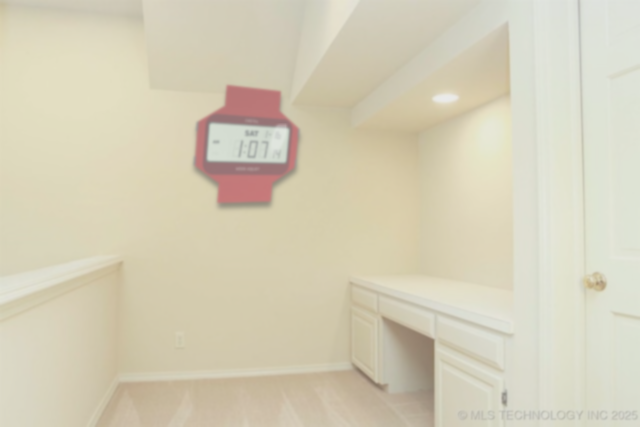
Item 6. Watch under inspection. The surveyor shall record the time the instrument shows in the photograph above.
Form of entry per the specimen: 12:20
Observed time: 1:07
